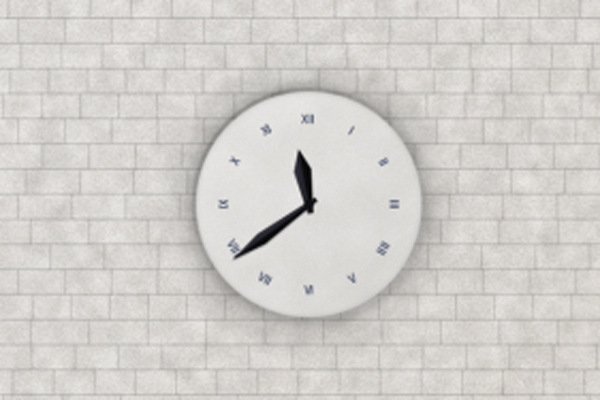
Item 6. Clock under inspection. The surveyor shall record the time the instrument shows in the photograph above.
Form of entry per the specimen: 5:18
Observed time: 11:39
